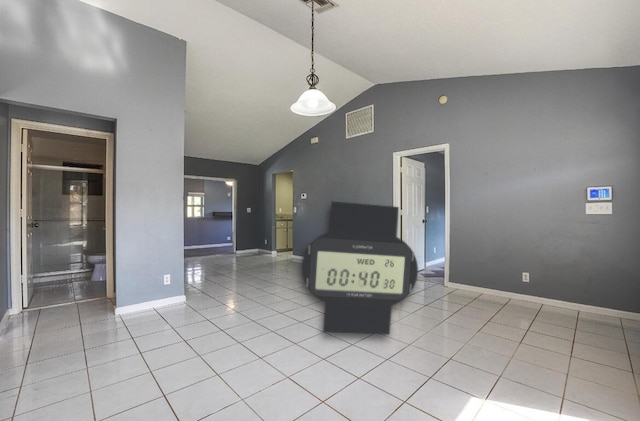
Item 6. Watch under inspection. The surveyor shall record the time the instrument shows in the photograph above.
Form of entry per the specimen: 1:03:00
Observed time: 0:40:30
